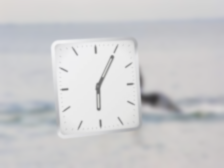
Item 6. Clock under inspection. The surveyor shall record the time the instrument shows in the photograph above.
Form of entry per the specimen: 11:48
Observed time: 6:05
